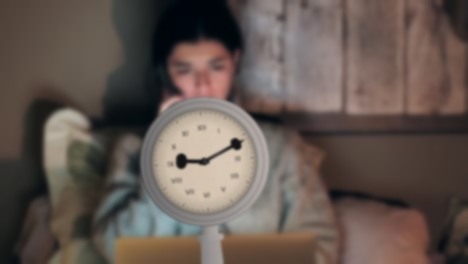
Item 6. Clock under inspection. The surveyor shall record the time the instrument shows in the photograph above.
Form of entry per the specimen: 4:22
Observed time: 9:11
